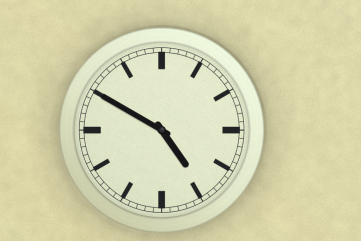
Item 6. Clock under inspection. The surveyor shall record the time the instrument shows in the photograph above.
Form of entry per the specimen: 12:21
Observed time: 4:50
